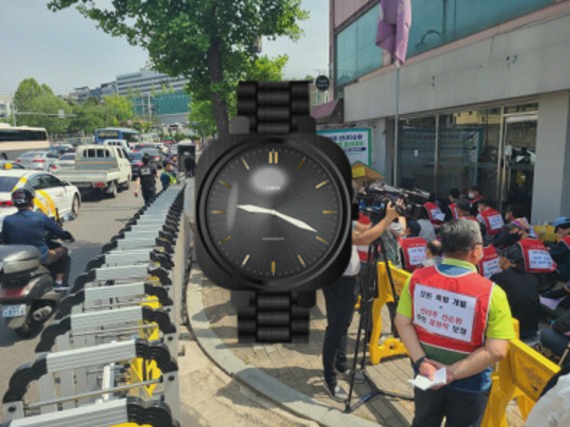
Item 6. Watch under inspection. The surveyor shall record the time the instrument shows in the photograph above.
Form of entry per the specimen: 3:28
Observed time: 9:19
